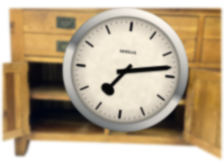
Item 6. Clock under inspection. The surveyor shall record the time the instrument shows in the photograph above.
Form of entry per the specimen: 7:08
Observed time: 7:13
